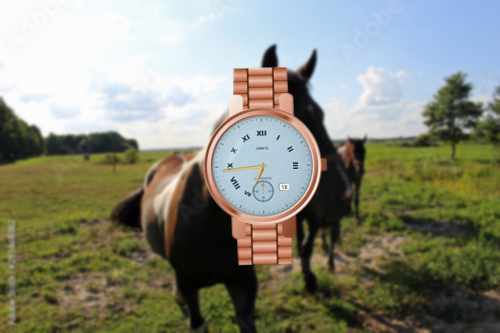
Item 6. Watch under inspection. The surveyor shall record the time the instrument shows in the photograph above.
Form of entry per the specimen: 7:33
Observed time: 6:44
